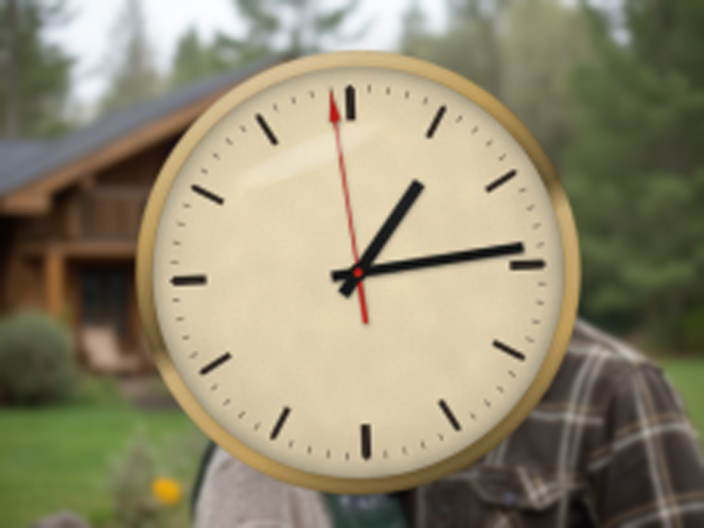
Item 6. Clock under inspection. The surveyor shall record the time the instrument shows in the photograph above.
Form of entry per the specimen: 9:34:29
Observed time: 1:13:59
